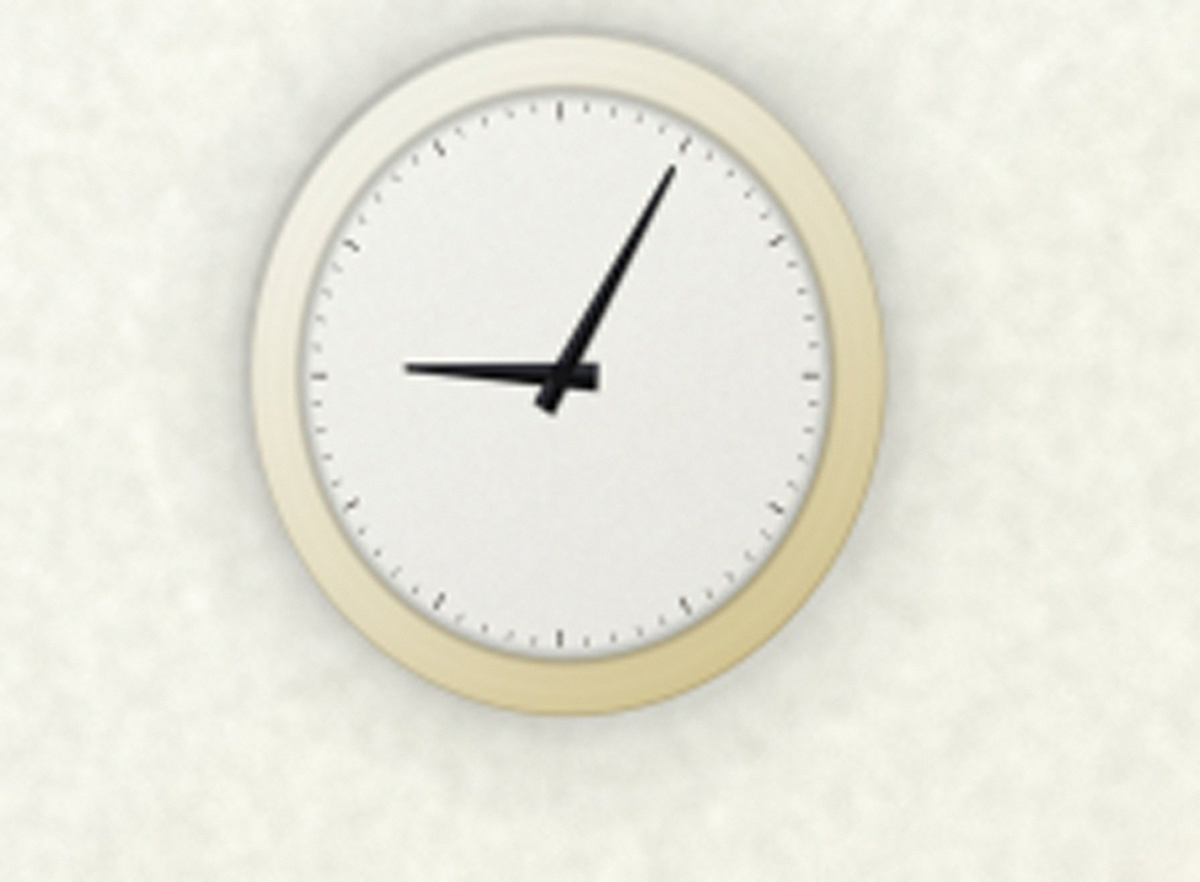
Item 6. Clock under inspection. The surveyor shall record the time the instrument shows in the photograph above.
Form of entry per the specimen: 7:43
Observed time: 9:05
